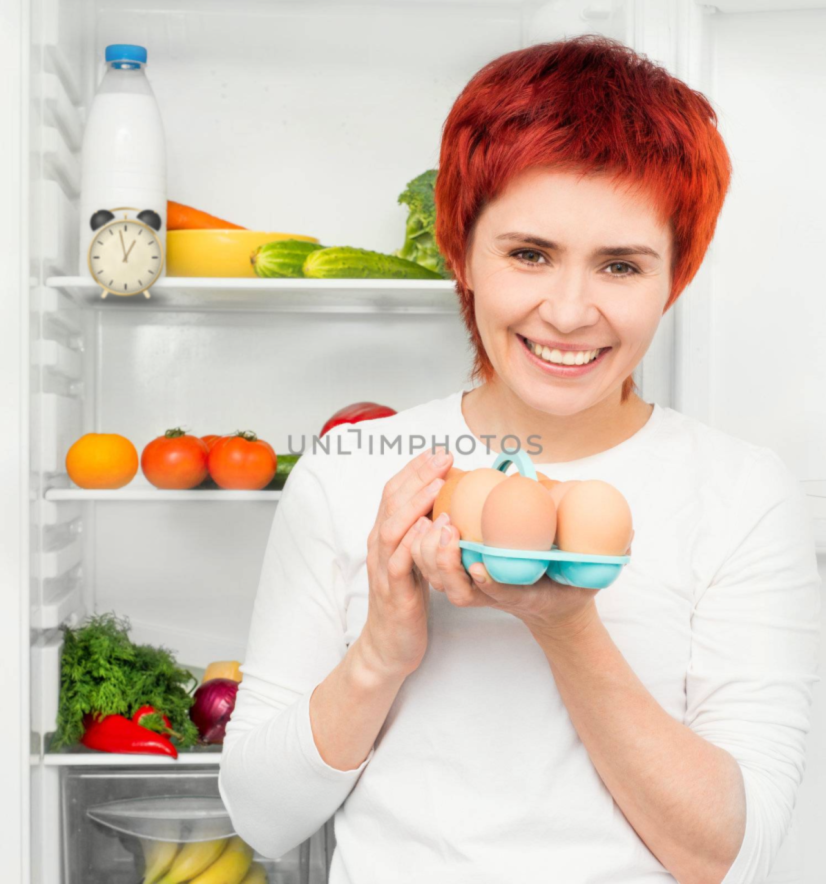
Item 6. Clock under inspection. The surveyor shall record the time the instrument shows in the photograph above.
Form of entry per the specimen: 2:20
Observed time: 12:58
